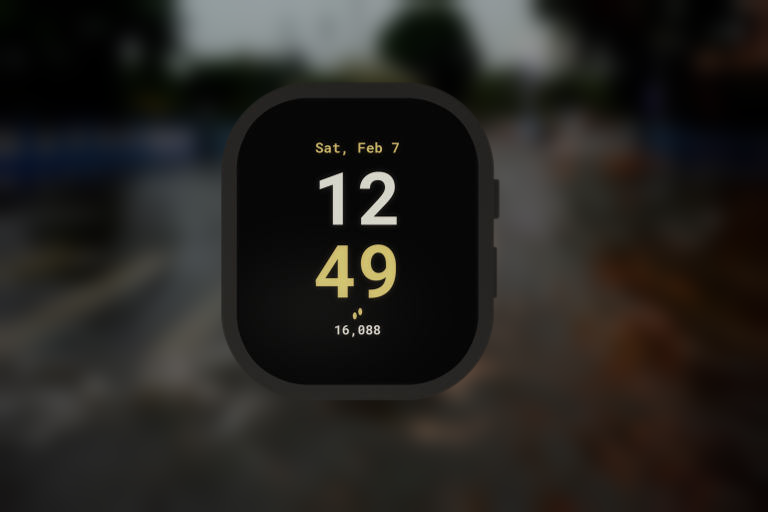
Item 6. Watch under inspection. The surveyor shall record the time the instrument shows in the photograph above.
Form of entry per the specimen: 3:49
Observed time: 12:49
